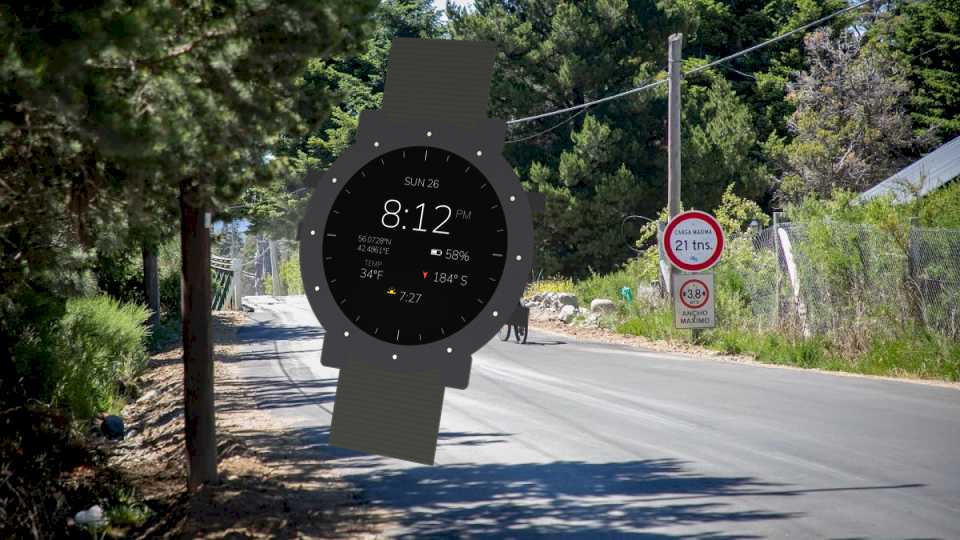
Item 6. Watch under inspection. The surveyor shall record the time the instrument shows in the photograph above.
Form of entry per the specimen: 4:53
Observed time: 8:12
